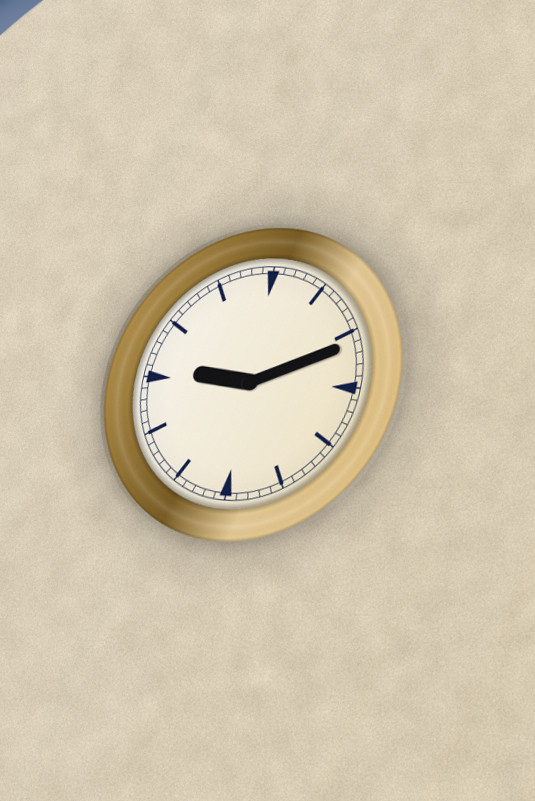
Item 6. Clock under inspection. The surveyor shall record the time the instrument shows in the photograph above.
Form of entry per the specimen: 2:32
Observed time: 9:11
